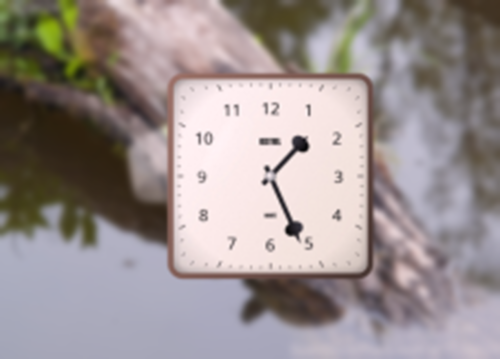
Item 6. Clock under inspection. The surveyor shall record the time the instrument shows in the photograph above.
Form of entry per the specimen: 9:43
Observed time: 1:26
